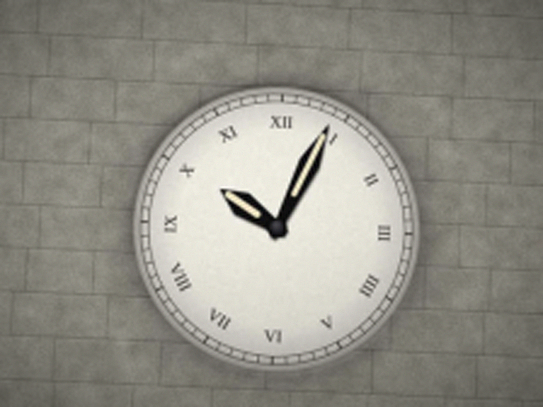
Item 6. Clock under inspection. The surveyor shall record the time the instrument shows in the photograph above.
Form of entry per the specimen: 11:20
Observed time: 10:04
